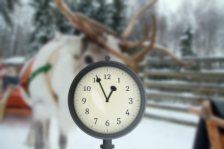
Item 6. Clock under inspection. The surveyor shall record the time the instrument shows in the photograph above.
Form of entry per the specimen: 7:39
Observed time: 12:56
